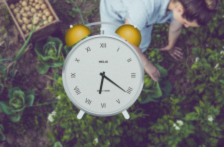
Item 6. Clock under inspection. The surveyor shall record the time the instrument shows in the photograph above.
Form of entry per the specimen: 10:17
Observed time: 6:21
